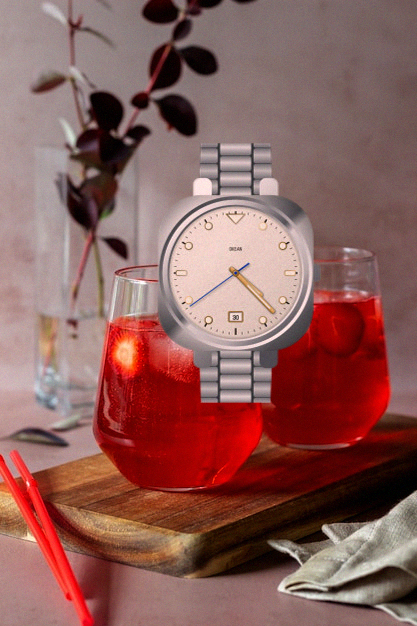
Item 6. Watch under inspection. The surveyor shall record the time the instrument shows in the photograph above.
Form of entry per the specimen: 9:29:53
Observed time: 4:22:39
